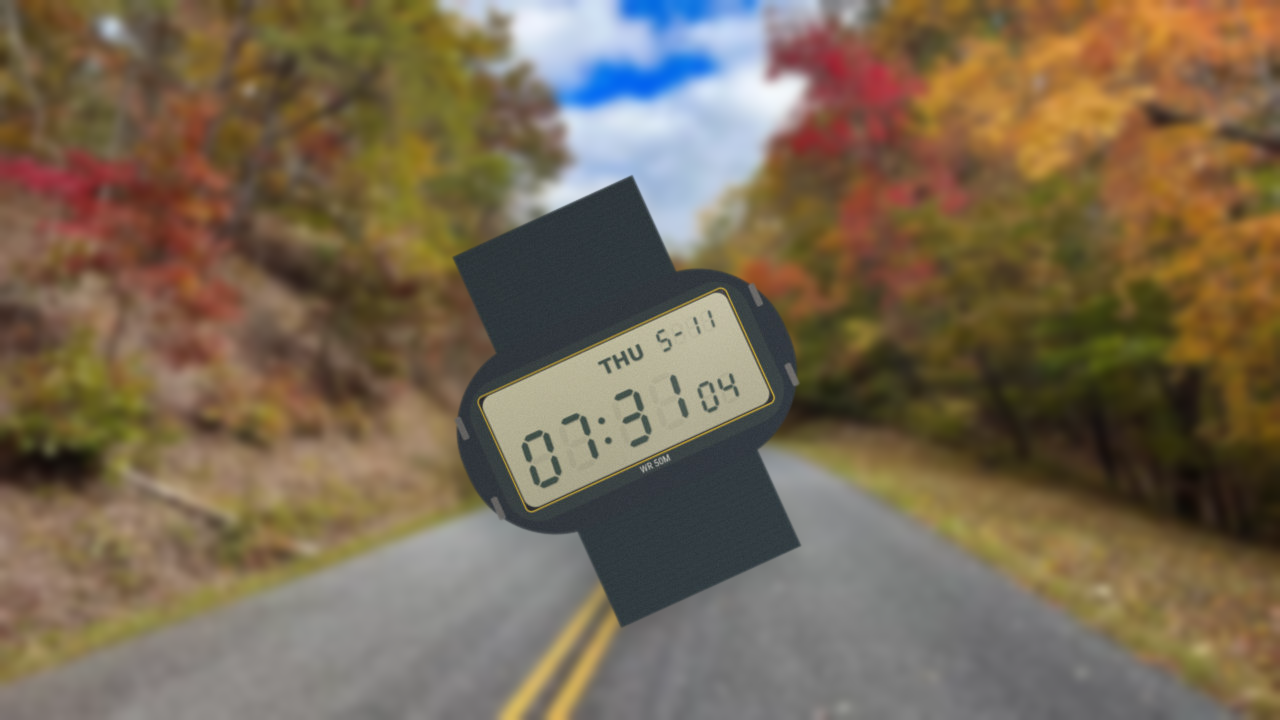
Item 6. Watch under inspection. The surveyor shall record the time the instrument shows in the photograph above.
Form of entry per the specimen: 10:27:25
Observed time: 7:31:04
